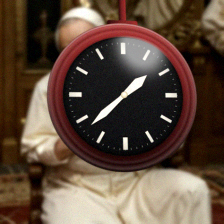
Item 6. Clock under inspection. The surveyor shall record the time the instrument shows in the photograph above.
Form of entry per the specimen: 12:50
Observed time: 1:38
